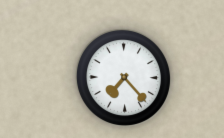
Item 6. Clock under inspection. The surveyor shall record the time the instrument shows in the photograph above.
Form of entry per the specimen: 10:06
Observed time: 7:23
